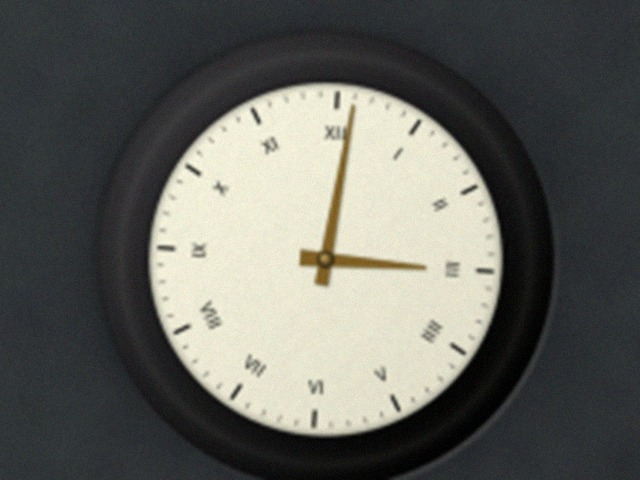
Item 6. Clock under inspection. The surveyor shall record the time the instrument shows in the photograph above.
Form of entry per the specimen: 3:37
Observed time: 3:01
